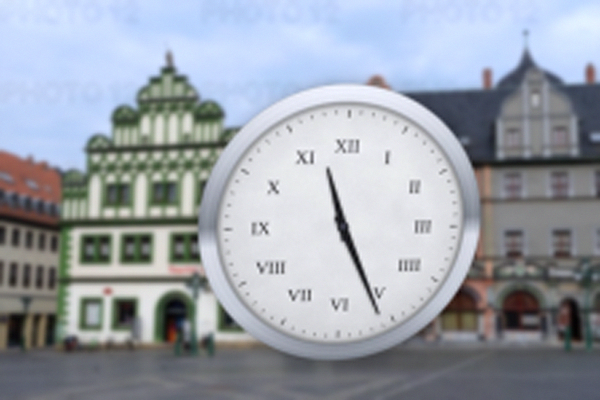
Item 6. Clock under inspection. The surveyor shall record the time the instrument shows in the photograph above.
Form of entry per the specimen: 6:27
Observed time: 11:26
